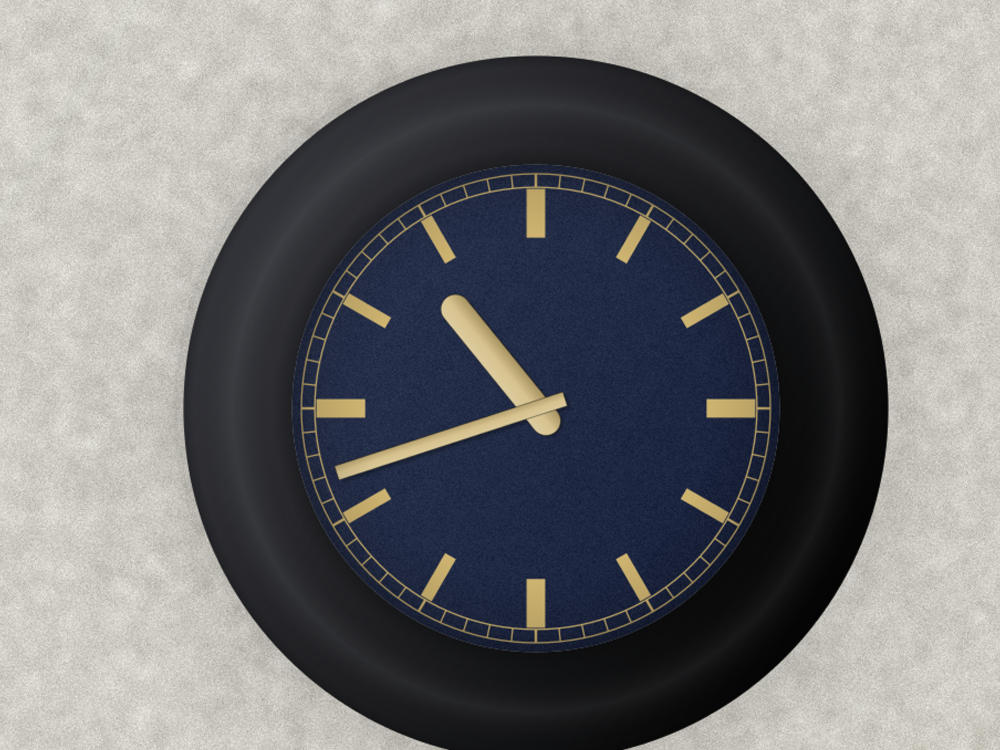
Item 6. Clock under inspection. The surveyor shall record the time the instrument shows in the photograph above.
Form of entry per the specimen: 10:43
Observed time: 10:42
